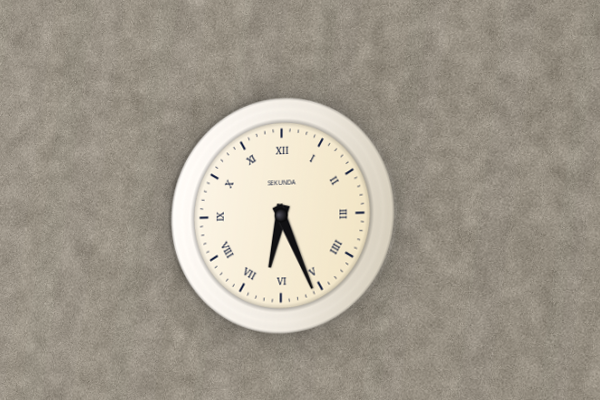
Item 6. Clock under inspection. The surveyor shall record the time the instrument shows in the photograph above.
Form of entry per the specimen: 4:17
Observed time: 6:26
